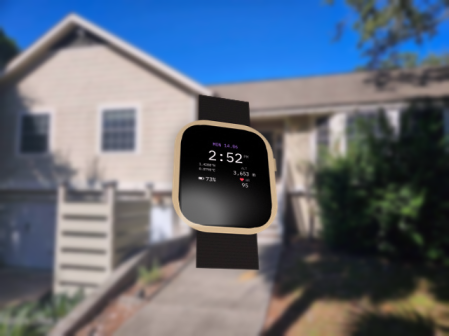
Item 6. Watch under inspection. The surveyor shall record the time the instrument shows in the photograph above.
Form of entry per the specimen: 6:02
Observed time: 2:52
